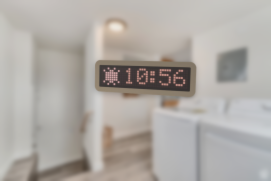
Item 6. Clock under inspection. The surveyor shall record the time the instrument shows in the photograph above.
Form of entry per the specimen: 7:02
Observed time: 10:56
